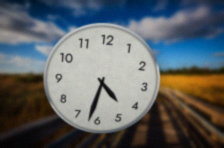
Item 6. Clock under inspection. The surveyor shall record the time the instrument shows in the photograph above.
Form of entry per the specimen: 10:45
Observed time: 4:32
